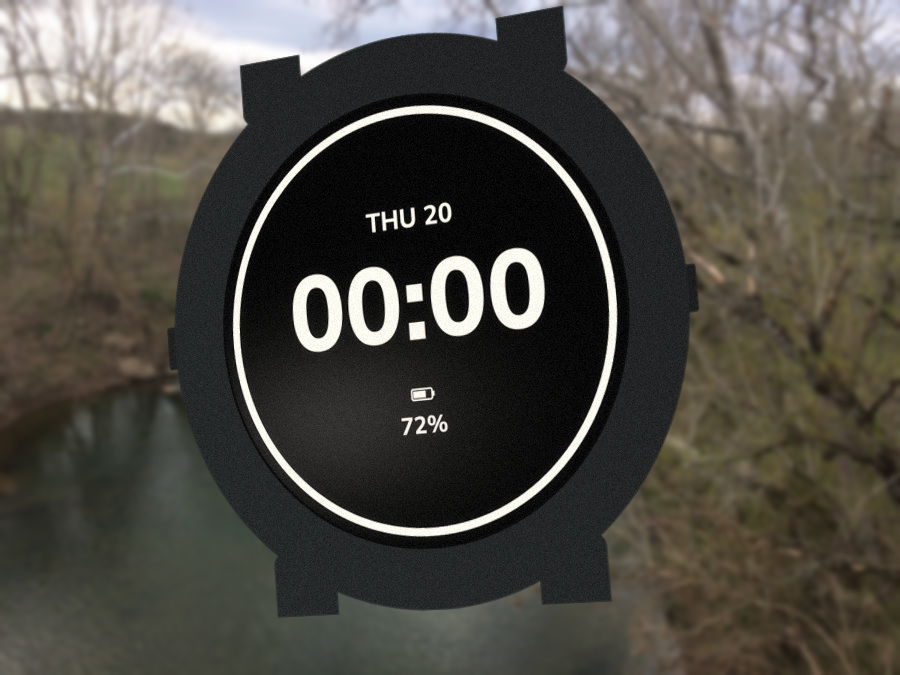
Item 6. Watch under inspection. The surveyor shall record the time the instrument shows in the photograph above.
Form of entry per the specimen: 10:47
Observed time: 0:00
